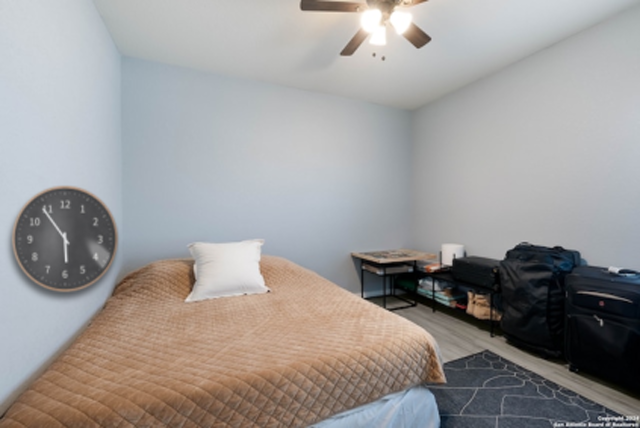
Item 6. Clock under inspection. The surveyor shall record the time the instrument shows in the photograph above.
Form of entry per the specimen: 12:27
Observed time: 5:54
